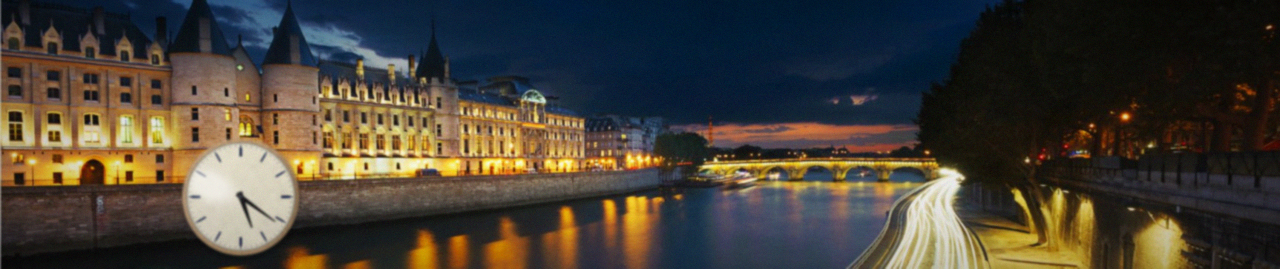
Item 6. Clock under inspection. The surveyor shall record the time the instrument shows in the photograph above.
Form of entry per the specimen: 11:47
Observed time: 5:21
